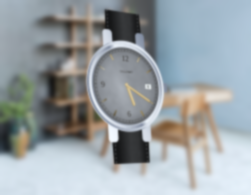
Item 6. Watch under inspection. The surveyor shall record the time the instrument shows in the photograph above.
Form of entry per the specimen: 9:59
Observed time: 5:20
